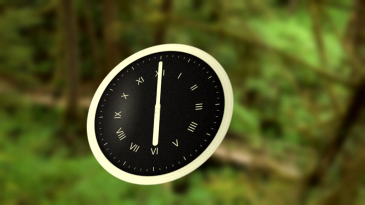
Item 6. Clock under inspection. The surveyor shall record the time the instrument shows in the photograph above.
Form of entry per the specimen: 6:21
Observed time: 6:00
